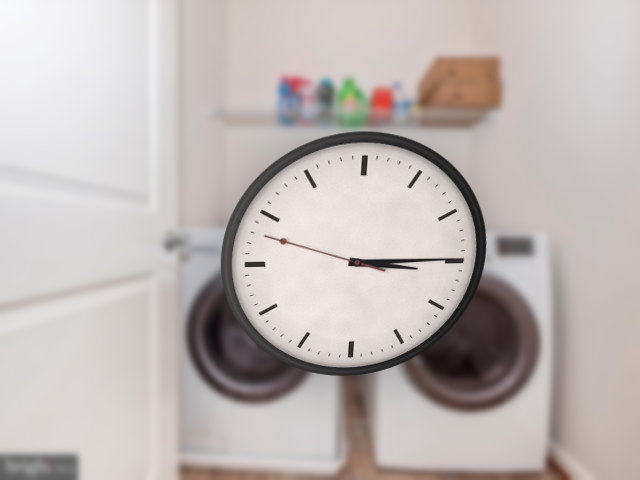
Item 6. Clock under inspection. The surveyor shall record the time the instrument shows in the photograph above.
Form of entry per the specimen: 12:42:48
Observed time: 3:14:48
